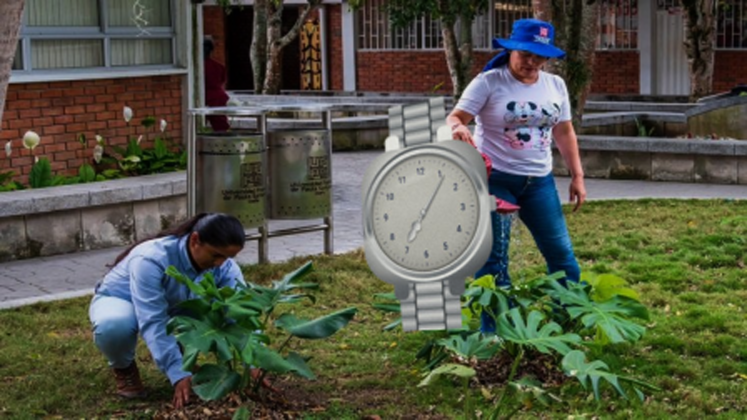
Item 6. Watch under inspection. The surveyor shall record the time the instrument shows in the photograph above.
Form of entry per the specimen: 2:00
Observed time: 7:06
